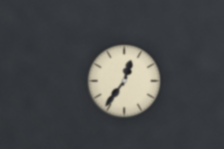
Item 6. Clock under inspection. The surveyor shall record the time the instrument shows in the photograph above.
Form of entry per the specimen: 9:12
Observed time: 12:36
